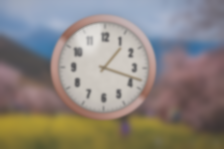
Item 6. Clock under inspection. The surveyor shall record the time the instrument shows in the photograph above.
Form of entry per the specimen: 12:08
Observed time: 1:18
